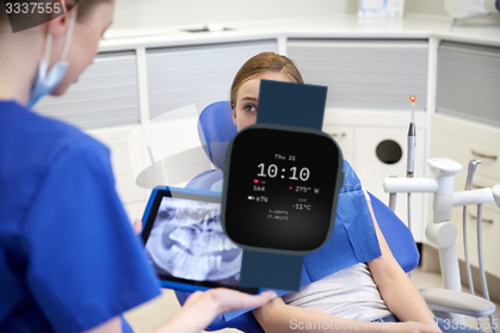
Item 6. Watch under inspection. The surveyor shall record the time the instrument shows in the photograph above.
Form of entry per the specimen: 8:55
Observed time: 10:10
